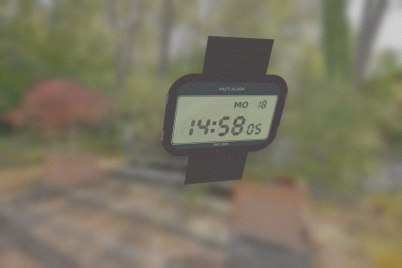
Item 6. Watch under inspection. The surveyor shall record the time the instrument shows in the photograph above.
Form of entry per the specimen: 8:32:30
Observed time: 14:58:05
